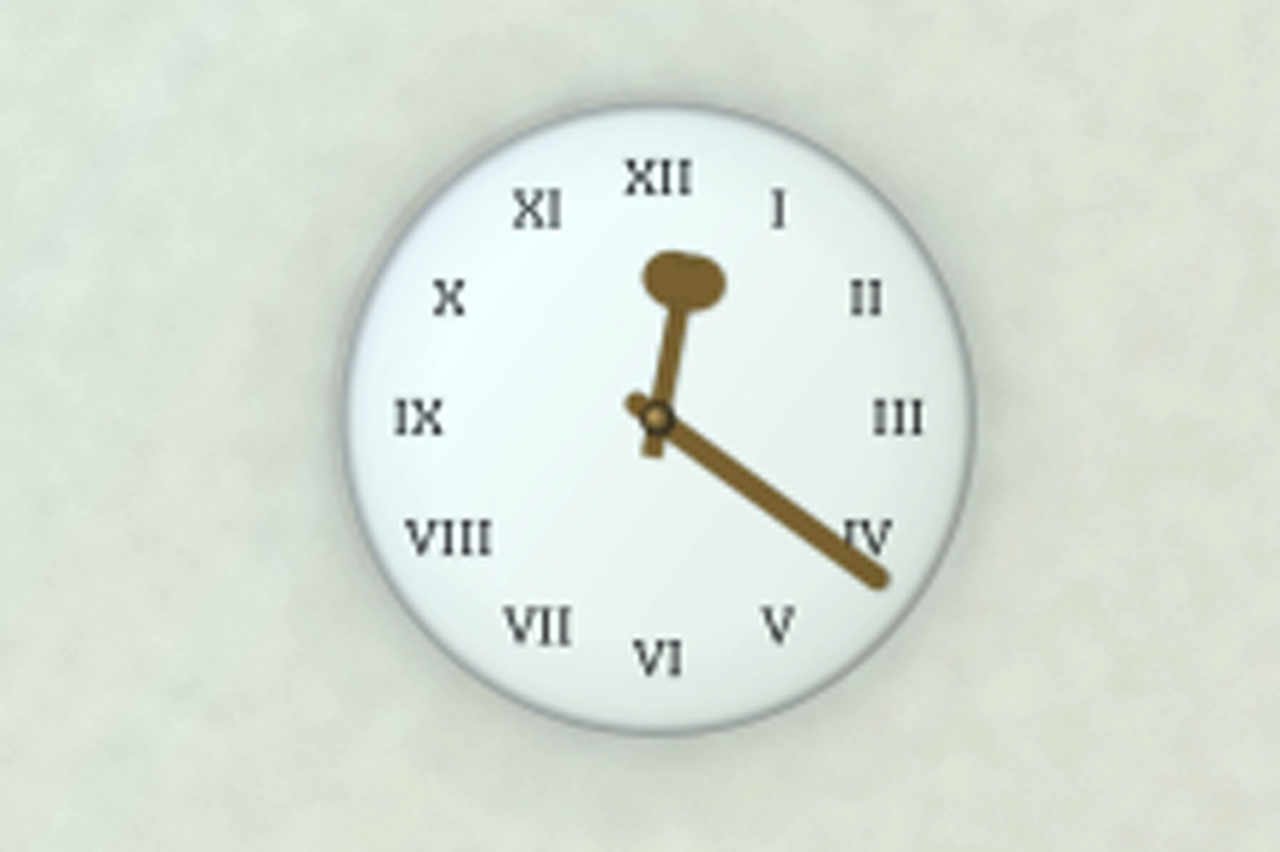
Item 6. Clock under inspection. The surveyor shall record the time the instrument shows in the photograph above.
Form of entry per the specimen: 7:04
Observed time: 12:21
